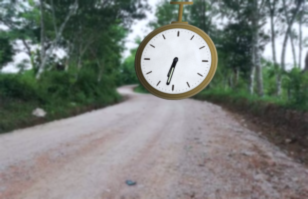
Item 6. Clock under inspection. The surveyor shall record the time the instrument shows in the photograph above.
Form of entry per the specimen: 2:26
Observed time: 6:32
